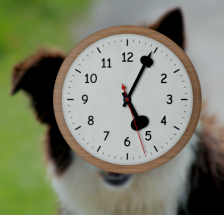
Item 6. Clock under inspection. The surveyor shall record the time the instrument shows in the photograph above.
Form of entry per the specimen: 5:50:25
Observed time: 5:04:27
